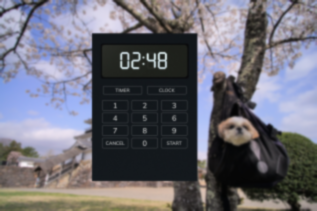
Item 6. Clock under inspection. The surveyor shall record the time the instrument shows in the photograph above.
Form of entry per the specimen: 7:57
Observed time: 2:48
